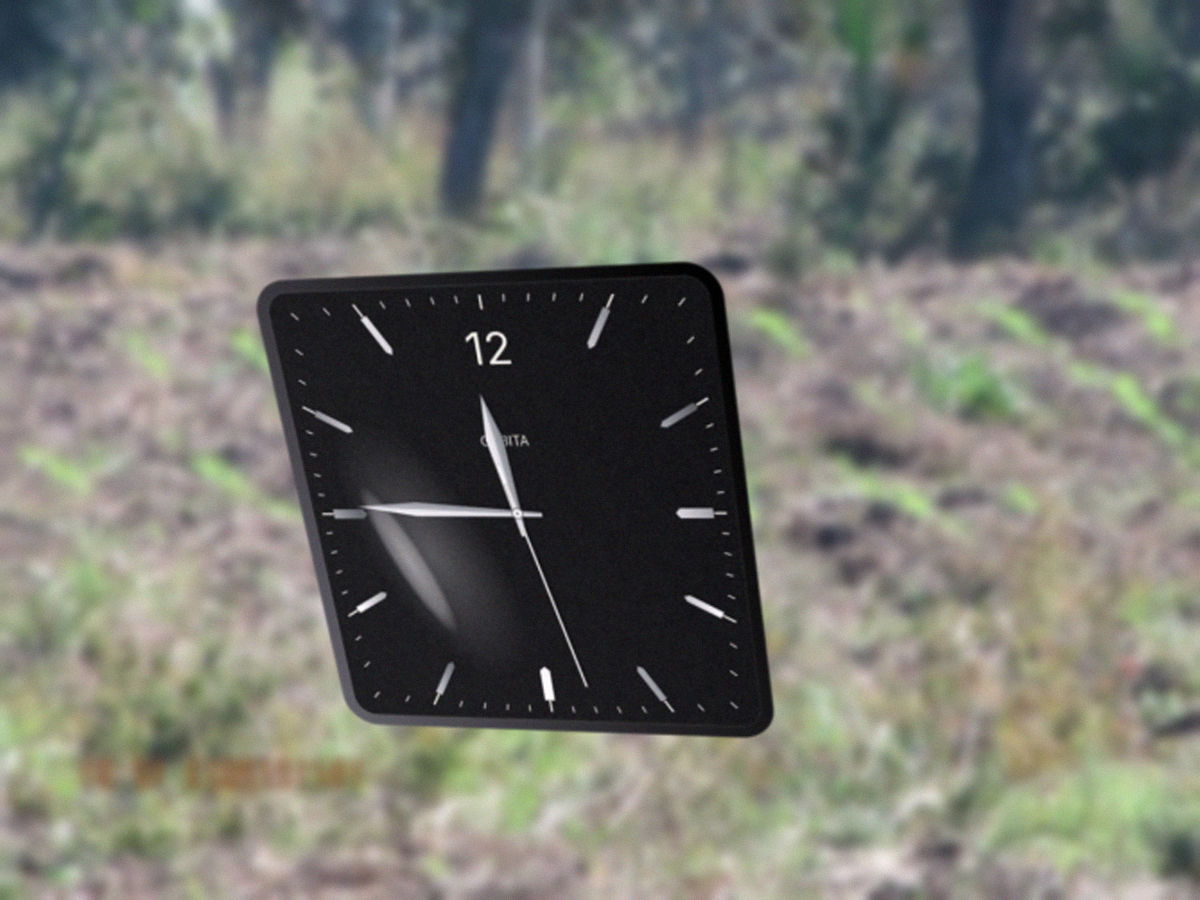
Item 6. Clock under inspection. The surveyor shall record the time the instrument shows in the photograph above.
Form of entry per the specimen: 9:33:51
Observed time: 11:45:28
